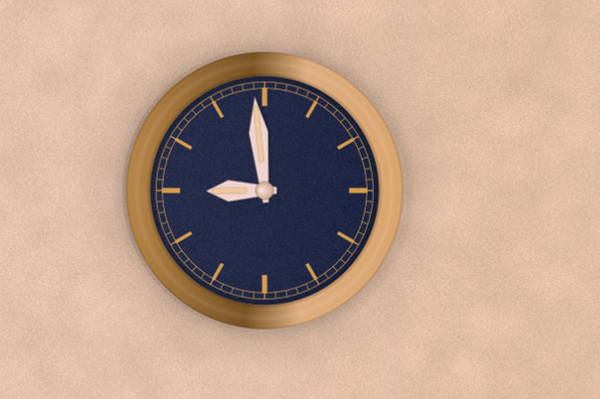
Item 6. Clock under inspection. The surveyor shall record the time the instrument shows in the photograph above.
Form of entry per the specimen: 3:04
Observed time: 8:59
